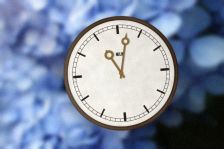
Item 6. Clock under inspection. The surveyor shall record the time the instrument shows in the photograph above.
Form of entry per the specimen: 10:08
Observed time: 11:02
